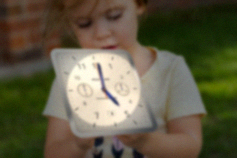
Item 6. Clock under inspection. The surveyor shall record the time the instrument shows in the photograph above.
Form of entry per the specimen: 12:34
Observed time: 5:01
